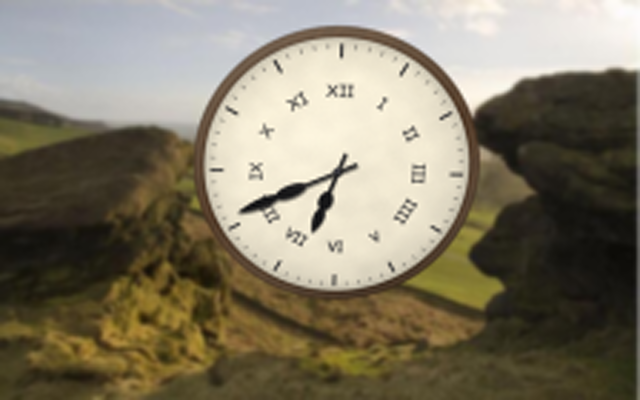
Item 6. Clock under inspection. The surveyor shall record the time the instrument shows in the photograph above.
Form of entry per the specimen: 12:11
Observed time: 6:41
